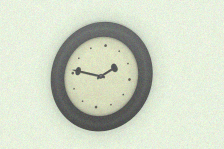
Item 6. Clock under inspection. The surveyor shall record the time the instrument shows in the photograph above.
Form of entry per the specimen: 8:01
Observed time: 1:46
